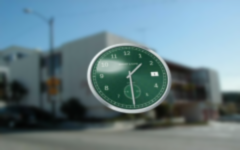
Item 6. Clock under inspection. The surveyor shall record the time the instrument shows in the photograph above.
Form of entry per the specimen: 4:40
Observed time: 1:30
